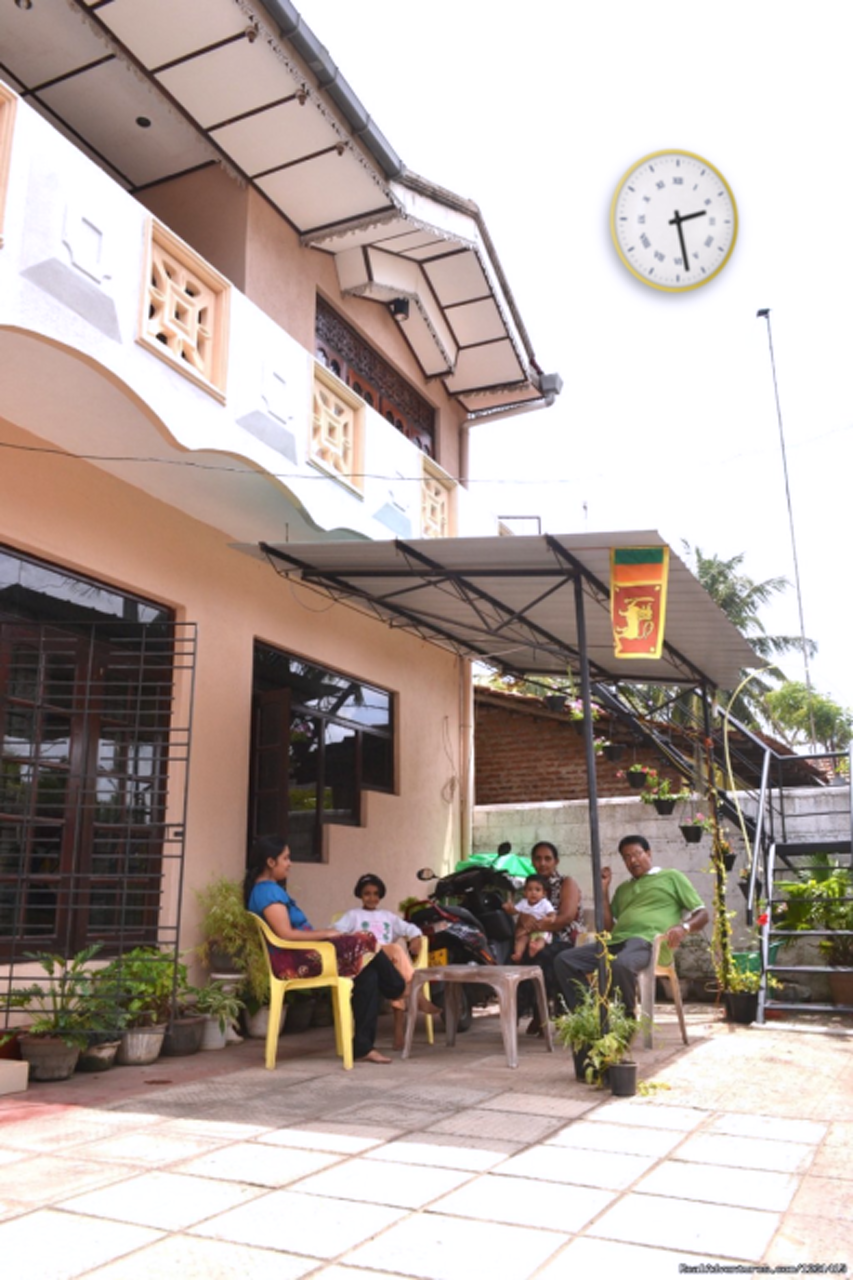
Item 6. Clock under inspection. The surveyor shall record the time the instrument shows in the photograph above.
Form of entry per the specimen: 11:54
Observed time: 2:28
